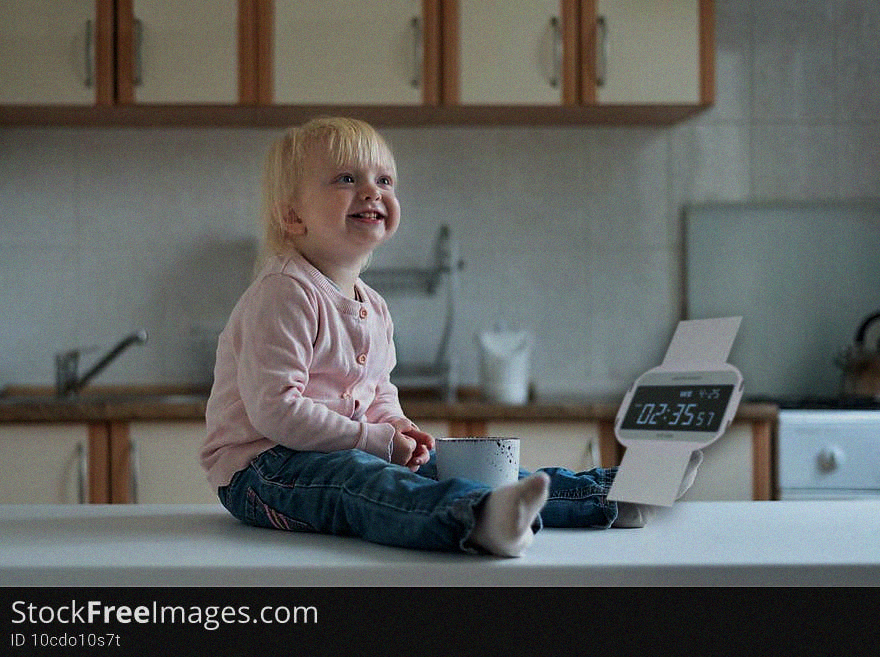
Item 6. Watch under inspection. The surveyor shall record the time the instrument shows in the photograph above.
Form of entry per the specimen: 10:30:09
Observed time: 2:35:57
